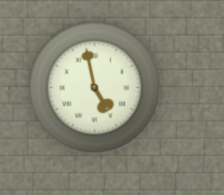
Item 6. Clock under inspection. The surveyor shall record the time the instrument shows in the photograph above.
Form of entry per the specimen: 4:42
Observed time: 4:58
